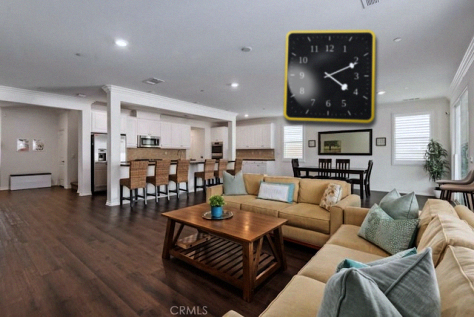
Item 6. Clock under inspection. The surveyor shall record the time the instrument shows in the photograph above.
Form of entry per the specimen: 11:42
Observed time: 4:11
